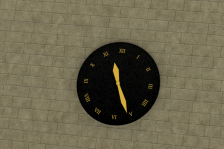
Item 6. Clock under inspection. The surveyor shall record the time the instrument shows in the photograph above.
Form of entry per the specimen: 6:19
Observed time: 11:26
